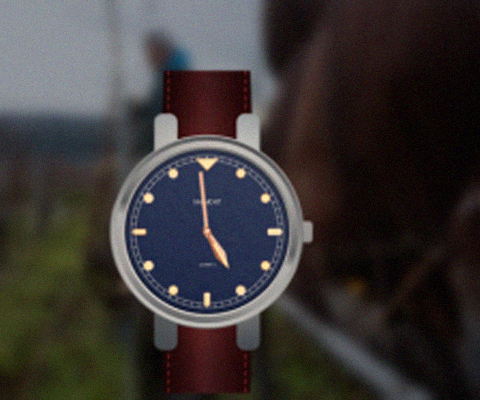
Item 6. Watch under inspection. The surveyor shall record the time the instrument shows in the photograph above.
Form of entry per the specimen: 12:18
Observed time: 4:59
